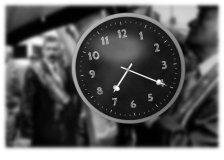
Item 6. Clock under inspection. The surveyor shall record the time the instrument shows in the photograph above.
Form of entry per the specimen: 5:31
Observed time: 7:20
